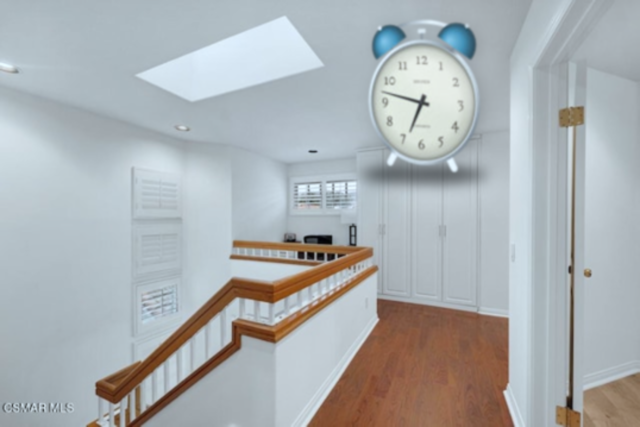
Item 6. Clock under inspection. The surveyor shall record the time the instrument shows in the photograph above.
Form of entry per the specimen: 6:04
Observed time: 6:47
